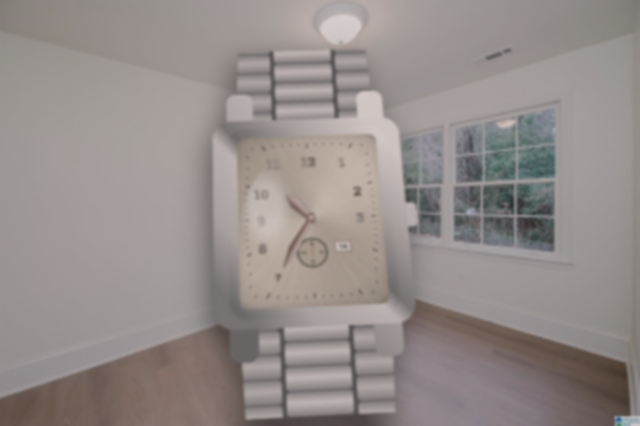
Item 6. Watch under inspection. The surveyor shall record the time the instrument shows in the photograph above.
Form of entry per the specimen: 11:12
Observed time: 10:35
